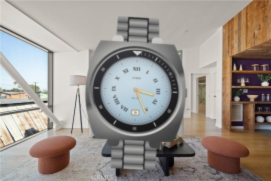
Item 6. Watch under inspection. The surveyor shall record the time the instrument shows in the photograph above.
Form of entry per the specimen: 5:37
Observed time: 3:26
